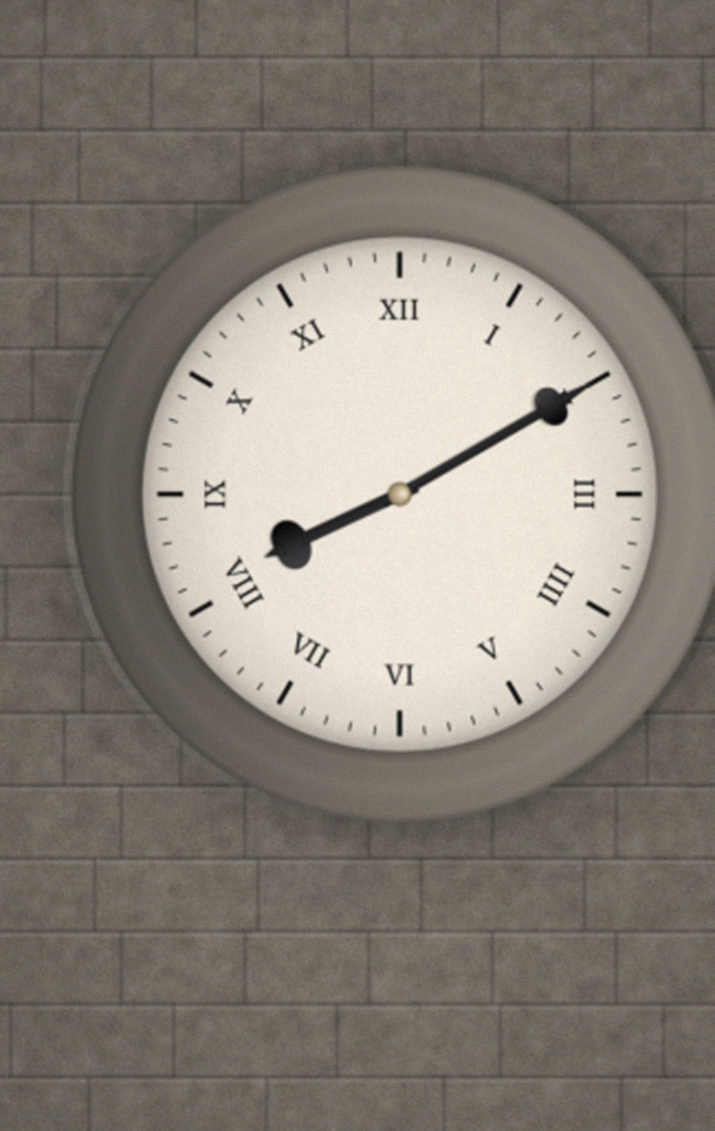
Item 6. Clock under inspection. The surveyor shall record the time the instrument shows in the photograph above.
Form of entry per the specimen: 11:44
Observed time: 8:10
